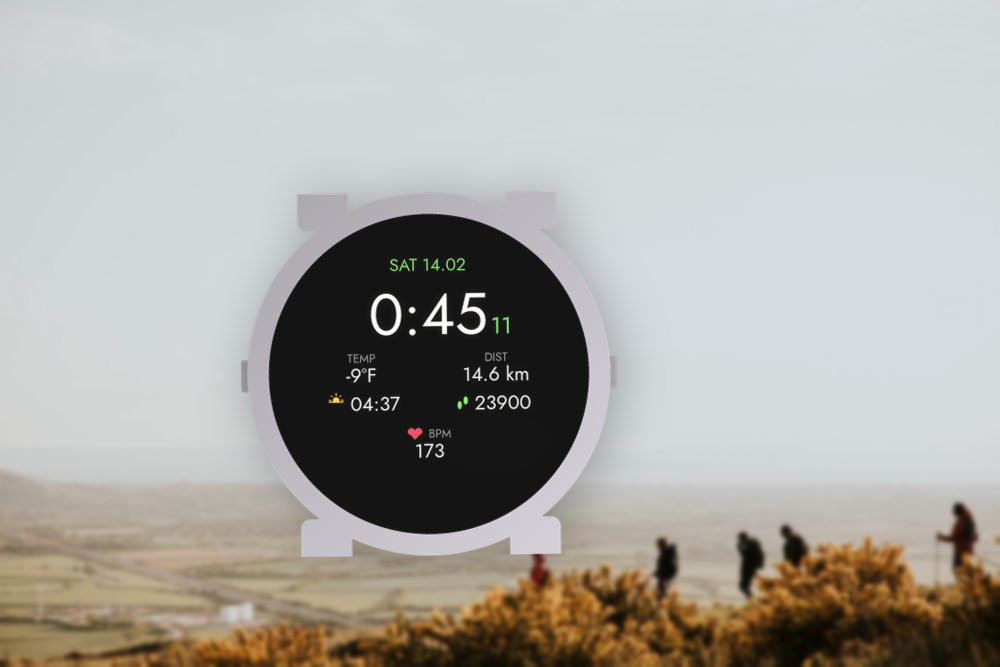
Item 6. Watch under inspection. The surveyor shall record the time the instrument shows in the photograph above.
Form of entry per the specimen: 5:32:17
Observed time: 0:45:11
